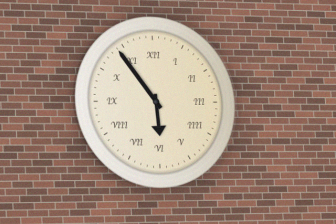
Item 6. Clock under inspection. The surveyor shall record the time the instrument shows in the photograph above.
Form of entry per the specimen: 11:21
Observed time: 5:54
